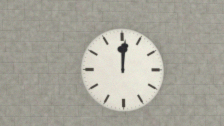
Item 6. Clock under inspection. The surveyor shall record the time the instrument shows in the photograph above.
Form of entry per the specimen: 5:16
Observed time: 12:01
